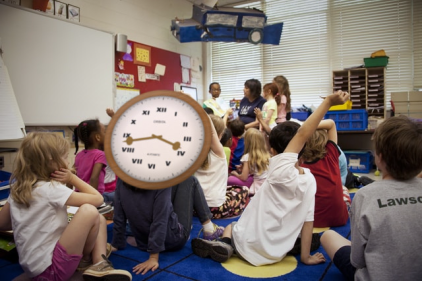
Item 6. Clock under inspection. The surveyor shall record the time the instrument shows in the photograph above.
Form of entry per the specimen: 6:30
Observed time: 3:43
